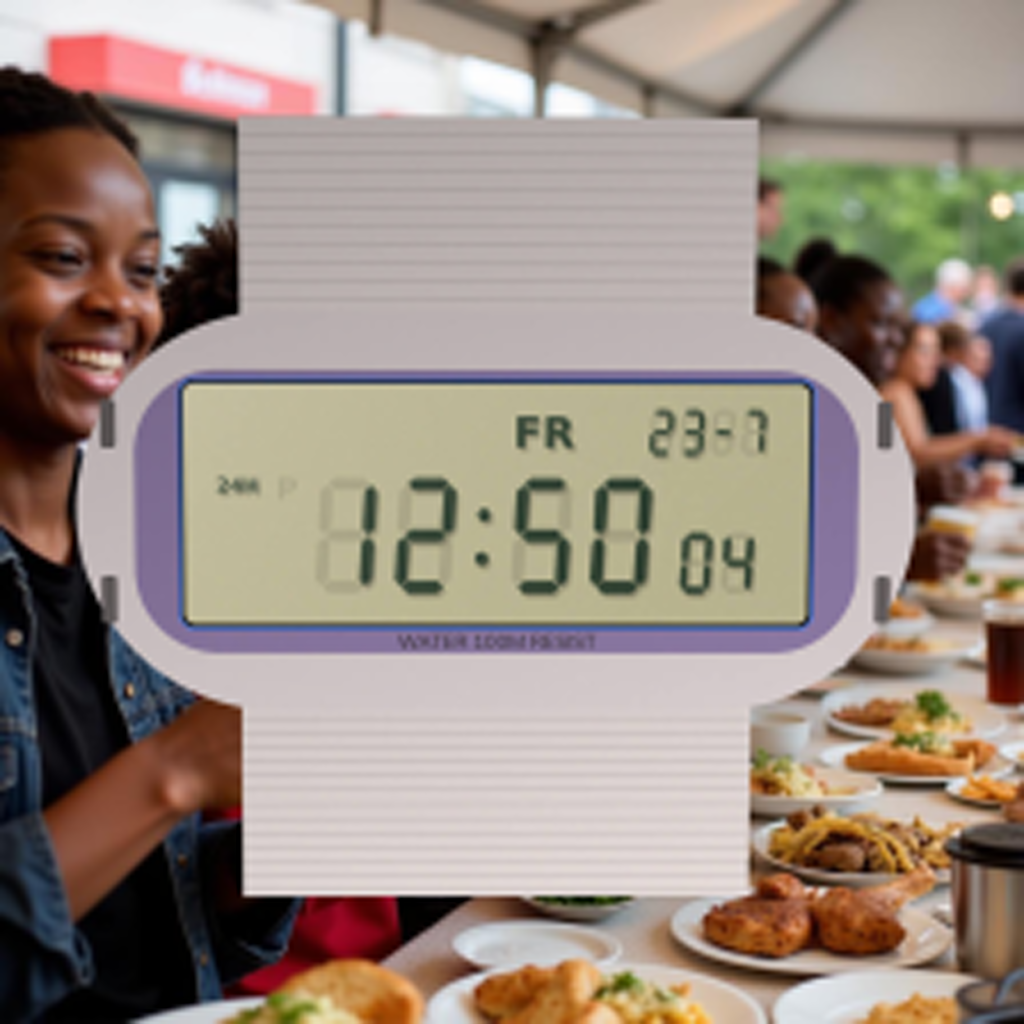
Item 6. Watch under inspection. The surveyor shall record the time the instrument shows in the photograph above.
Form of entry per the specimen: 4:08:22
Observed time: 12:50:04
